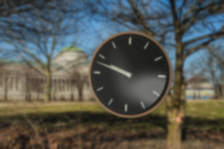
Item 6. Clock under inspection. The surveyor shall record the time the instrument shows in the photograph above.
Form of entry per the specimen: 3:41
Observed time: 9:48
